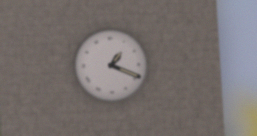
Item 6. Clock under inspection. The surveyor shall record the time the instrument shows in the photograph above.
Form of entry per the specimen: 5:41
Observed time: 1:19
